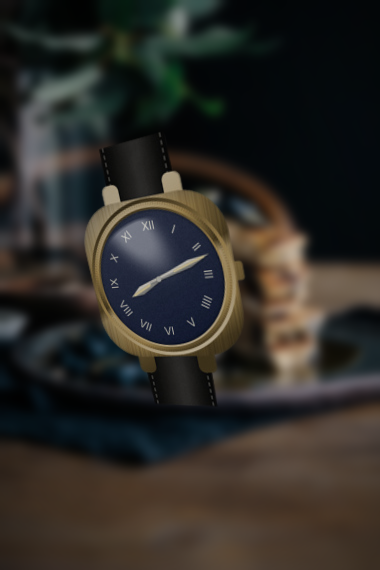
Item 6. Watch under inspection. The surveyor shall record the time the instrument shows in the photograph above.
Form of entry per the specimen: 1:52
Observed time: 8:12
